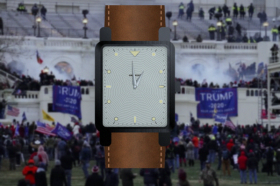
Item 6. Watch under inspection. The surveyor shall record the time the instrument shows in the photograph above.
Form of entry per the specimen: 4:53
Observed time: 12:59
